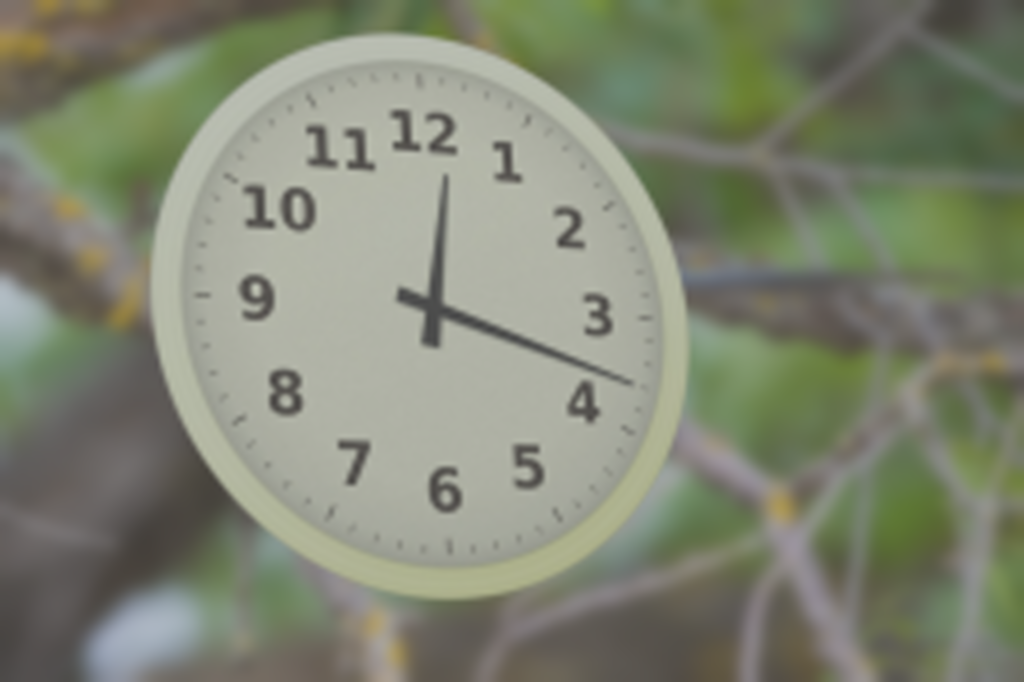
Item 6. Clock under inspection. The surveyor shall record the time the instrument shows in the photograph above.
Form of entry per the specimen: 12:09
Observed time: 12:18
